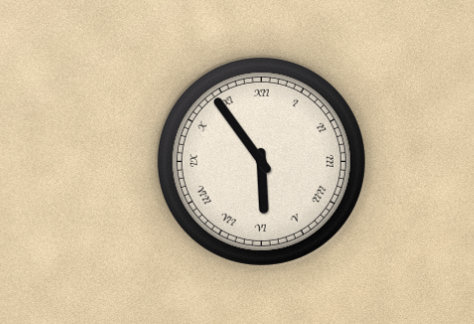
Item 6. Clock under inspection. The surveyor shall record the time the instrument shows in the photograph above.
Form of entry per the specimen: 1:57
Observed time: 5:54
